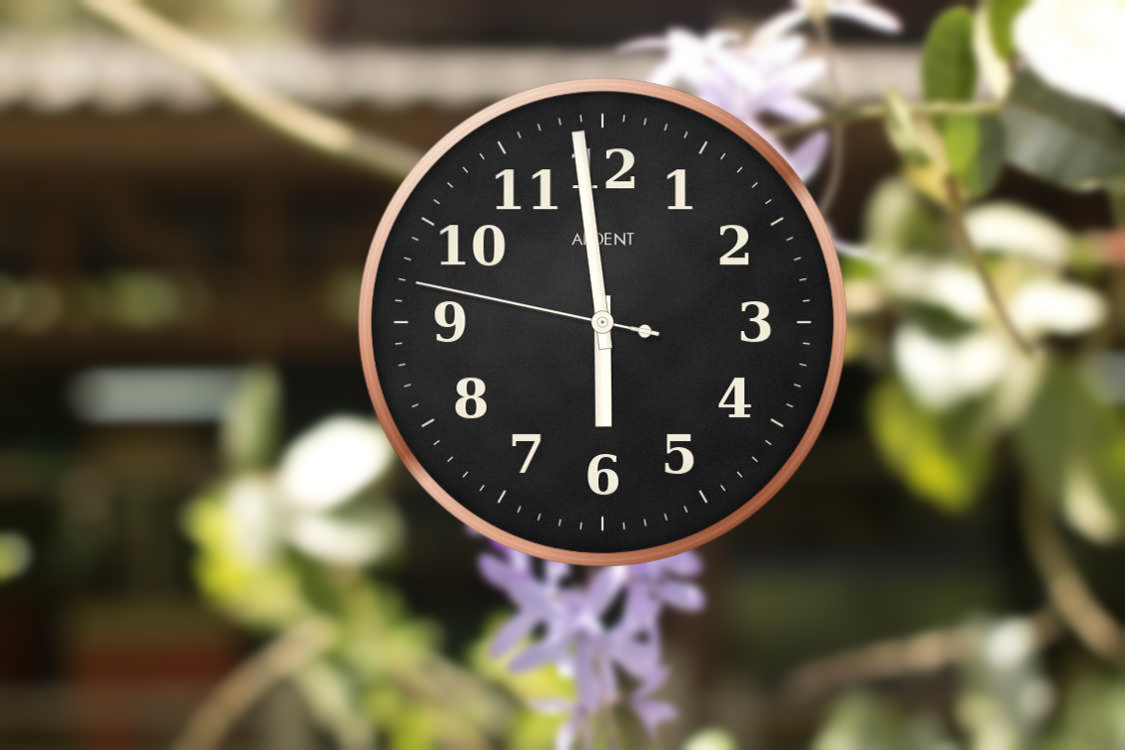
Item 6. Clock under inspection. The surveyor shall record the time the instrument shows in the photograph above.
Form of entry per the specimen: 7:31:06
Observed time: 5:58:47
